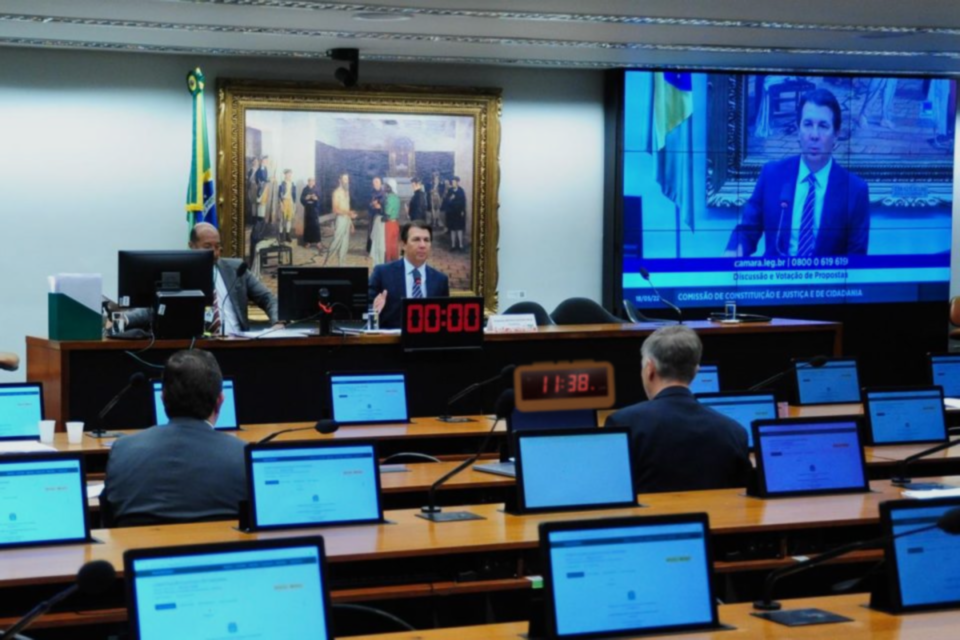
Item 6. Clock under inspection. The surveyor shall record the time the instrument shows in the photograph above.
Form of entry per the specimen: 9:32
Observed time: 11:38
